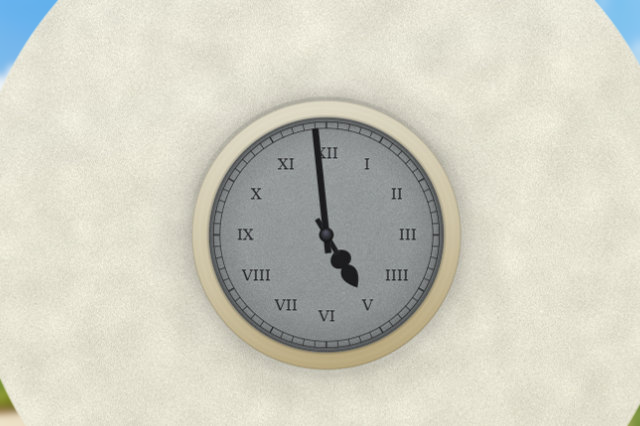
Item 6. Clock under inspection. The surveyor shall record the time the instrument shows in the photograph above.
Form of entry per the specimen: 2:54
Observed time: 4:59
